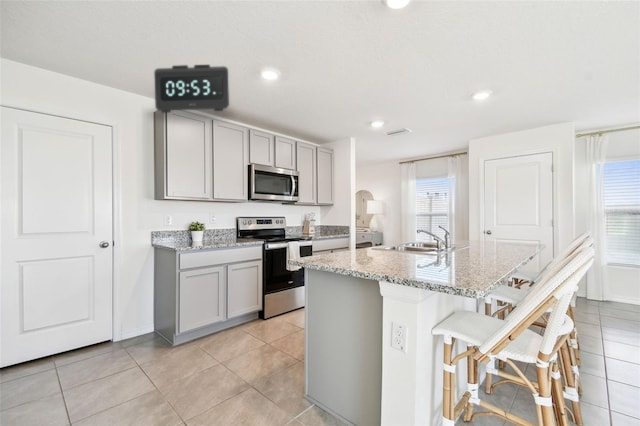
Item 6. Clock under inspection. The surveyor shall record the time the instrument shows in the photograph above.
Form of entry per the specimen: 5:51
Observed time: 9:53
